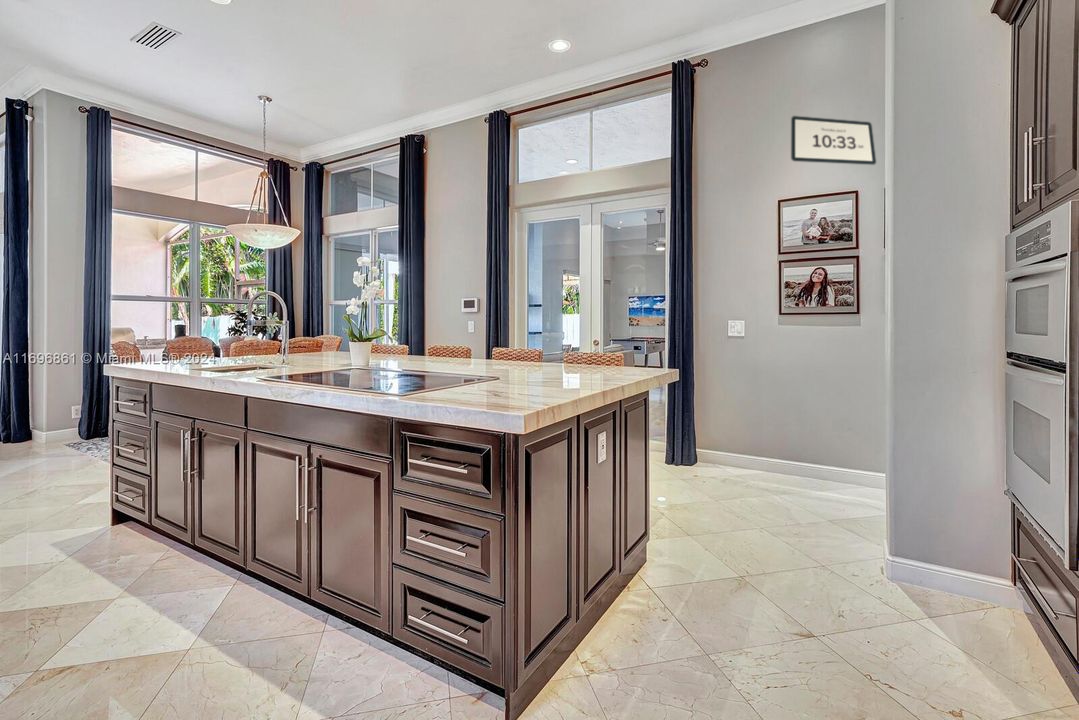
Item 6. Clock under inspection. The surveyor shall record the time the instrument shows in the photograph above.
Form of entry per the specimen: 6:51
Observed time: 10:33
